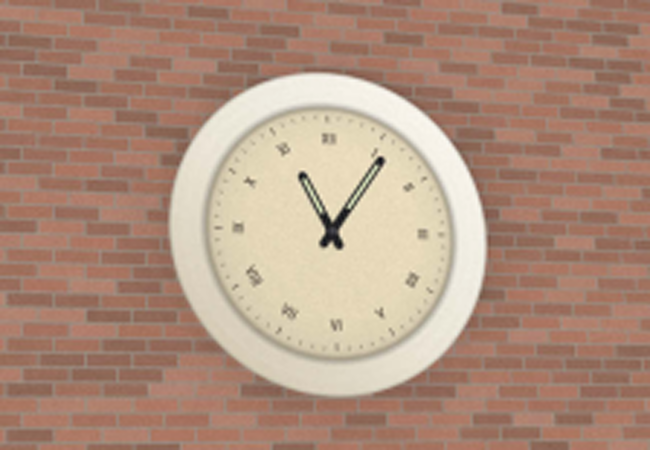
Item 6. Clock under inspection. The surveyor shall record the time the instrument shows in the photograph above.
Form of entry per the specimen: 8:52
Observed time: 11:06
